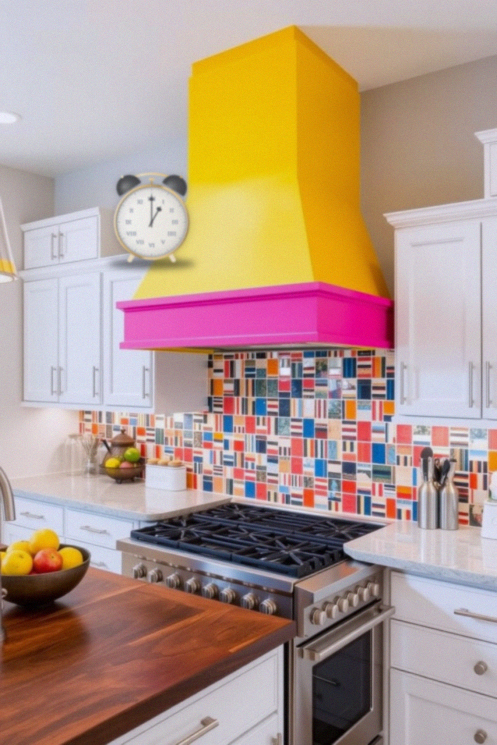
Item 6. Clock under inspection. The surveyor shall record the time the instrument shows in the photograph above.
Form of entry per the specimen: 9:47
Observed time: 1:00
